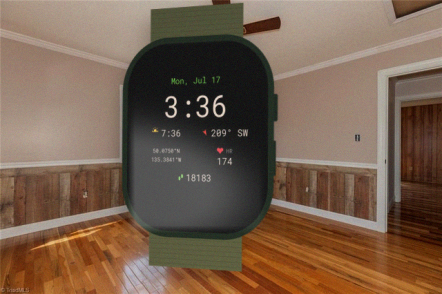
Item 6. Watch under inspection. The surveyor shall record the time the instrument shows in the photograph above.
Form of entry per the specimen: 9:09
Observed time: 3:36
